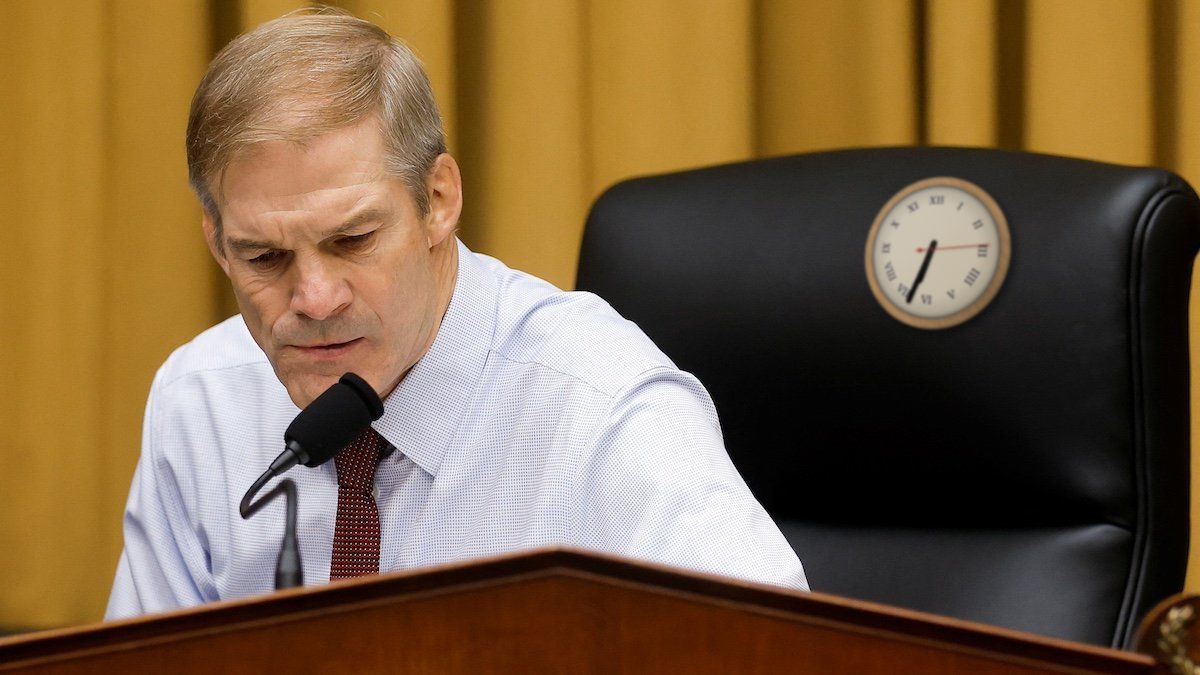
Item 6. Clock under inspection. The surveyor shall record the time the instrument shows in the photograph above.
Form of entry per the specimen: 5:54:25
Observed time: 6:33:14
